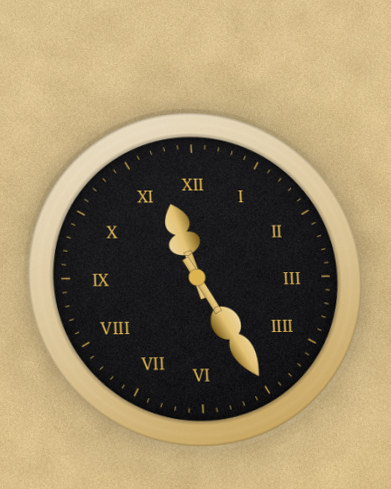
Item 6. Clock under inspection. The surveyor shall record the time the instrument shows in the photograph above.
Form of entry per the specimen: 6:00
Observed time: 11:25
